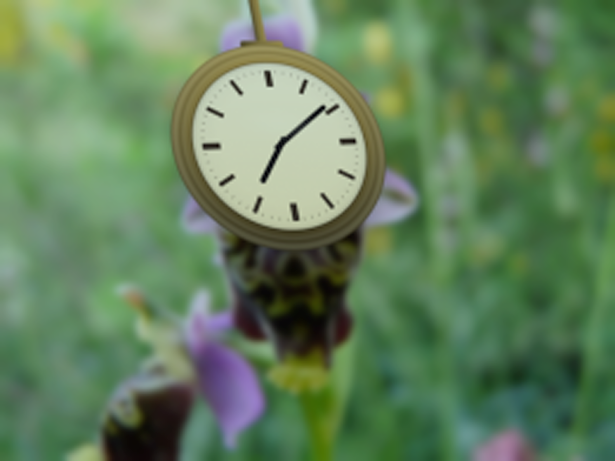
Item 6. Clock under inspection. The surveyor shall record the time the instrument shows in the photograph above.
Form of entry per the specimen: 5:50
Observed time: 7:09
